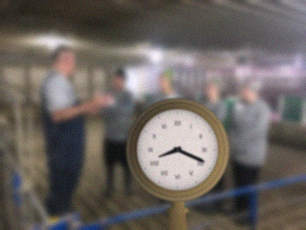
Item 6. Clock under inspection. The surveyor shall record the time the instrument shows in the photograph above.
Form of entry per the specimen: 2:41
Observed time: 8:19
